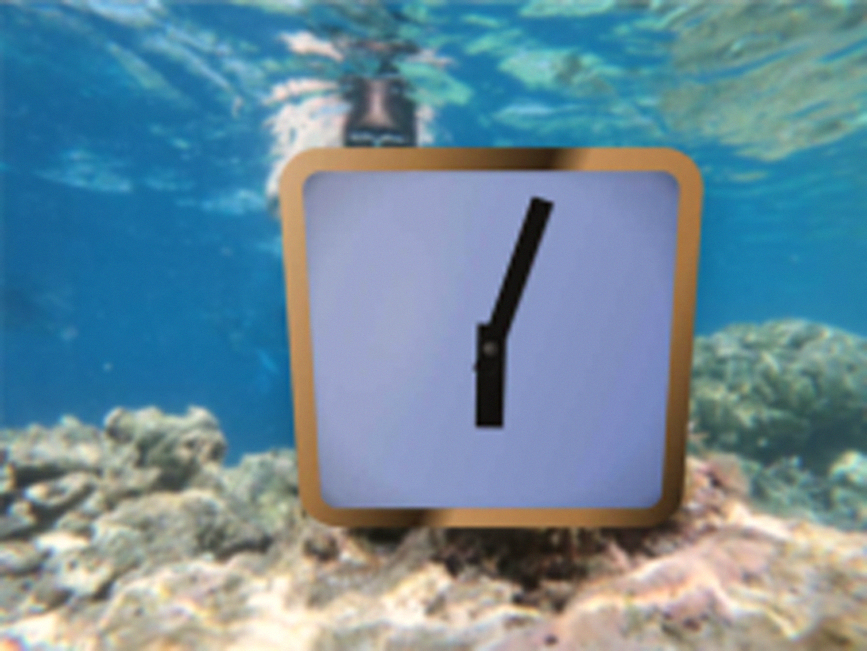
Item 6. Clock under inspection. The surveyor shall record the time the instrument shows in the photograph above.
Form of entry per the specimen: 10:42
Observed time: 6:03
